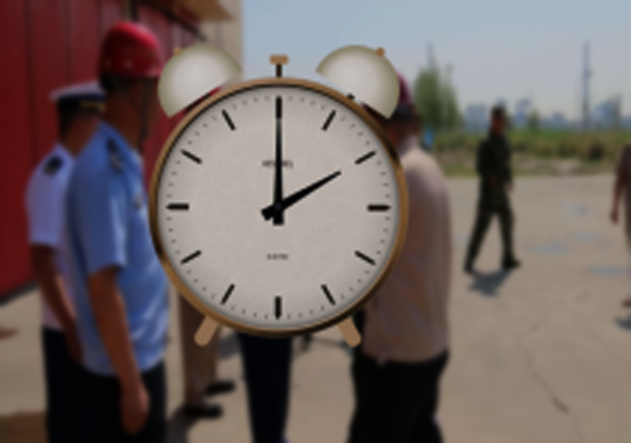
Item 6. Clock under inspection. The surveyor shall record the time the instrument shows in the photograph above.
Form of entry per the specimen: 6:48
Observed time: 2:00
